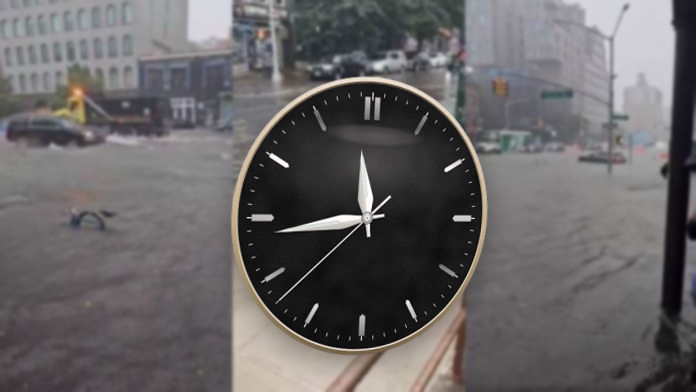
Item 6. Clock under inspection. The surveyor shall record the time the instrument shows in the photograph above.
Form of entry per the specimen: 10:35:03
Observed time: 11:43:38
